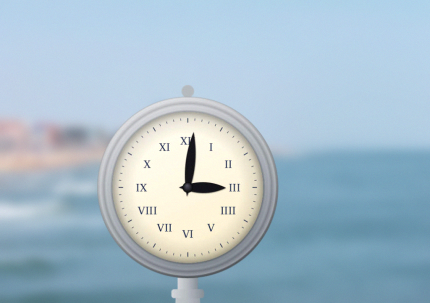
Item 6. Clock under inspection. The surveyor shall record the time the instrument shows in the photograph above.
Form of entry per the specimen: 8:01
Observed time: 3:01
